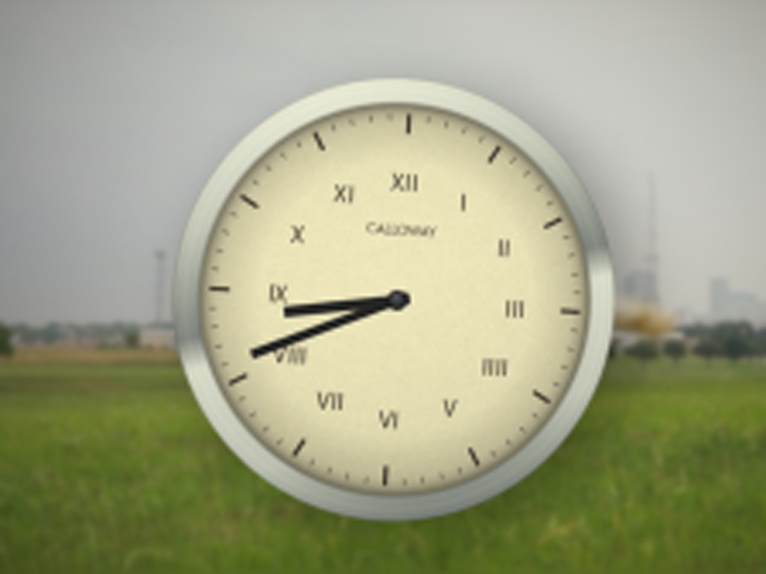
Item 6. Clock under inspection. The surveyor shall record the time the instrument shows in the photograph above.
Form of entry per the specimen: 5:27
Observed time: 8:41
